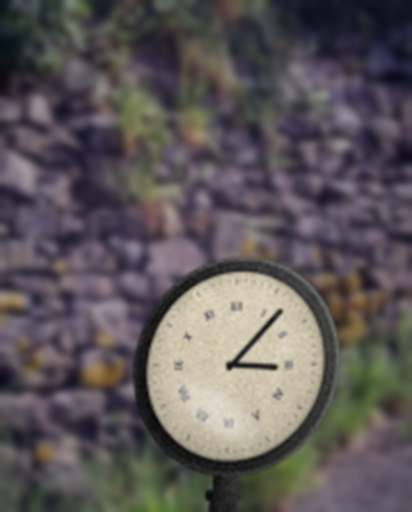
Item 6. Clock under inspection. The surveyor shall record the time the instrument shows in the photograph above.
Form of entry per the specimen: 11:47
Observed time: 3:07
